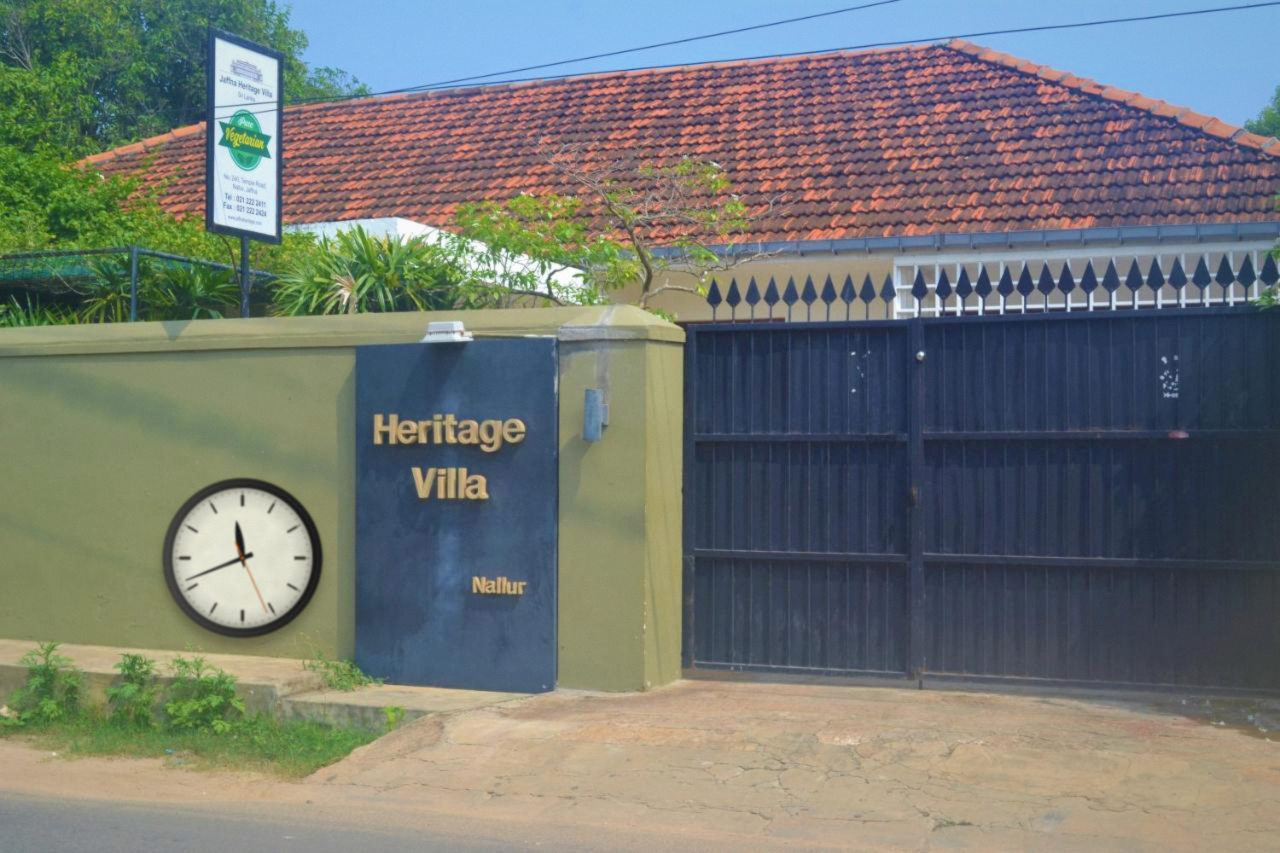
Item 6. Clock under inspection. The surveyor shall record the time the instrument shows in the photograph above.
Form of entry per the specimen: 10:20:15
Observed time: 11:41:26
